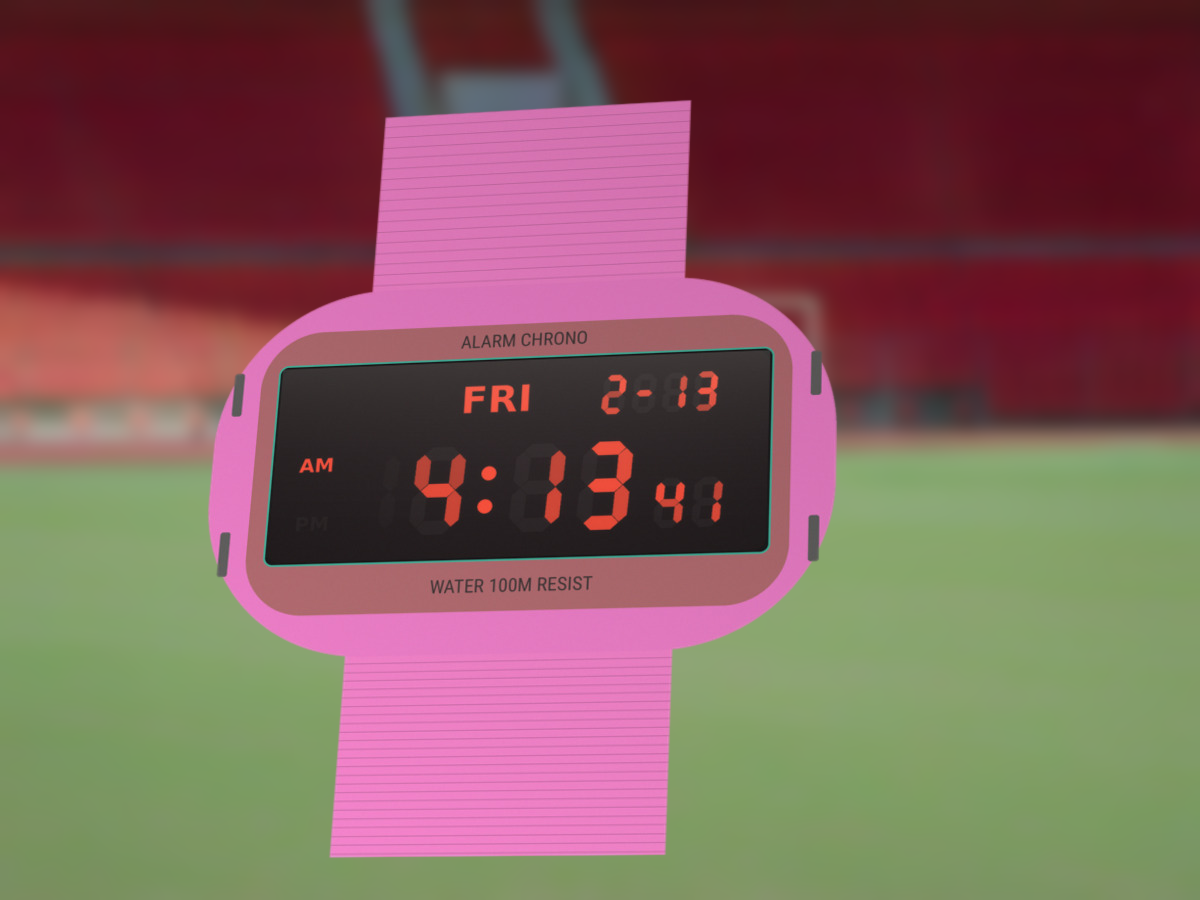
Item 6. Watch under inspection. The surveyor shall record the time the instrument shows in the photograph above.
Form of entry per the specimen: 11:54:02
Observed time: 4:13:41
